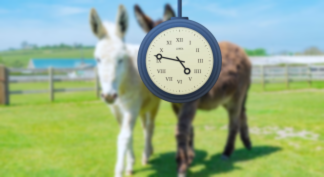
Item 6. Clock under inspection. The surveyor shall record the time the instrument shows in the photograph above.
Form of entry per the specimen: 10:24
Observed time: 4:47
